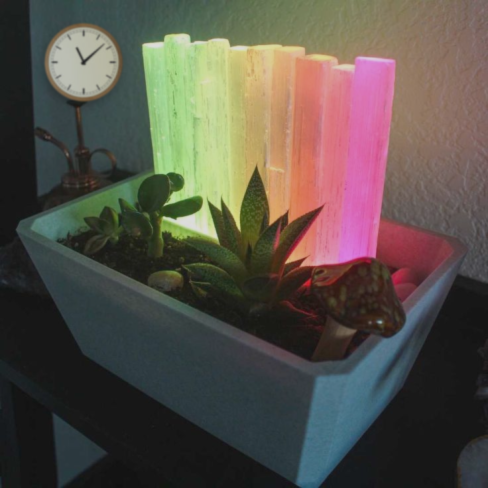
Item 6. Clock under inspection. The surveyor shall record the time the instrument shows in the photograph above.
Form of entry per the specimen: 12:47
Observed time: 11:08
